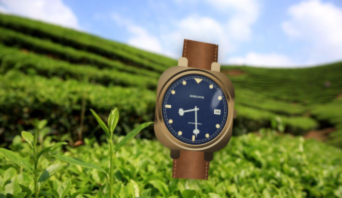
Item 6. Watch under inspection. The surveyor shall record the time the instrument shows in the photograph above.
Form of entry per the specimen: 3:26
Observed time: 8:29
